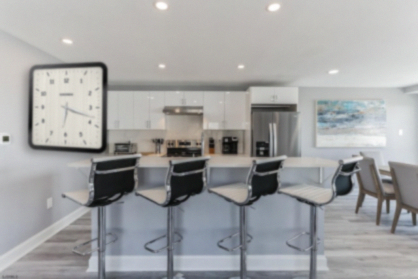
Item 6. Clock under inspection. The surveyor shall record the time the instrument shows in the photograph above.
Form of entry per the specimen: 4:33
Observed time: 6:18
